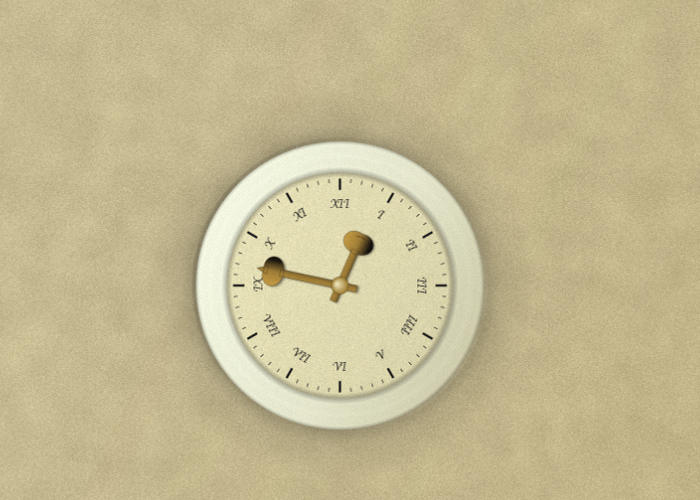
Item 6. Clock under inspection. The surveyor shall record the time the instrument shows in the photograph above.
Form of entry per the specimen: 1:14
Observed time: 12:47
